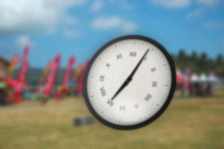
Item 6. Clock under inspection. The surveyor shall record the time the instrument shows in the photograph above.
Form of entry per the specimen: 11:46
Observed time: 7:04
